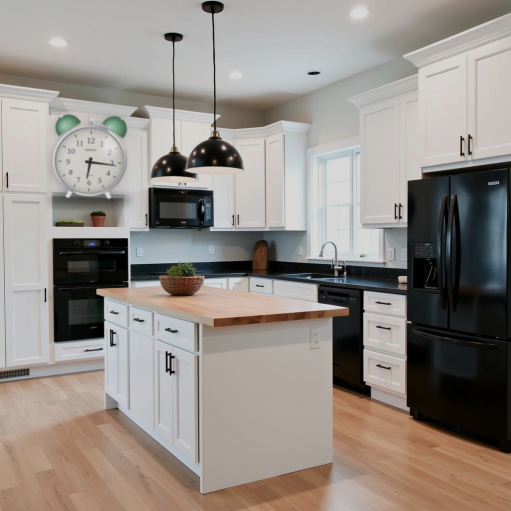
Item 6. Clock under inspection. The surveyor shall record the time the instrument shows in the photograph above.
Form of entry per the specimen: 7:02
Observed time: 6:16
